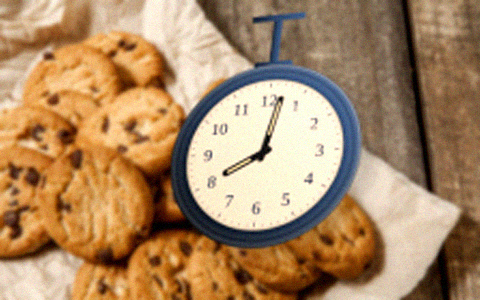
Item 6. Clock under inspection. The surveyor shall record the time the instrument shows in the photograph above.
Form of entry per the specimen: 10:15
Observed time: 8:02
